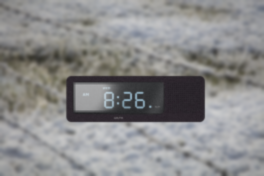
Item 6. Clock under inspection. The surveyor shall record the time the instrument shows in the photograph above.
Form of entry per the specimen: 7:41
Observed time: 8:26
